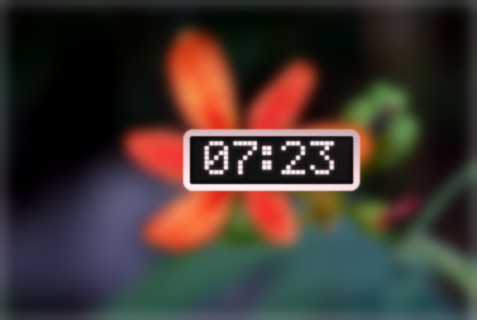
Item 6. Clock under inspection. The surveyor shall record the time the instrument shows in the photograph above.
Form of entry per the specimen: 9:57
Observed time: 7:23
